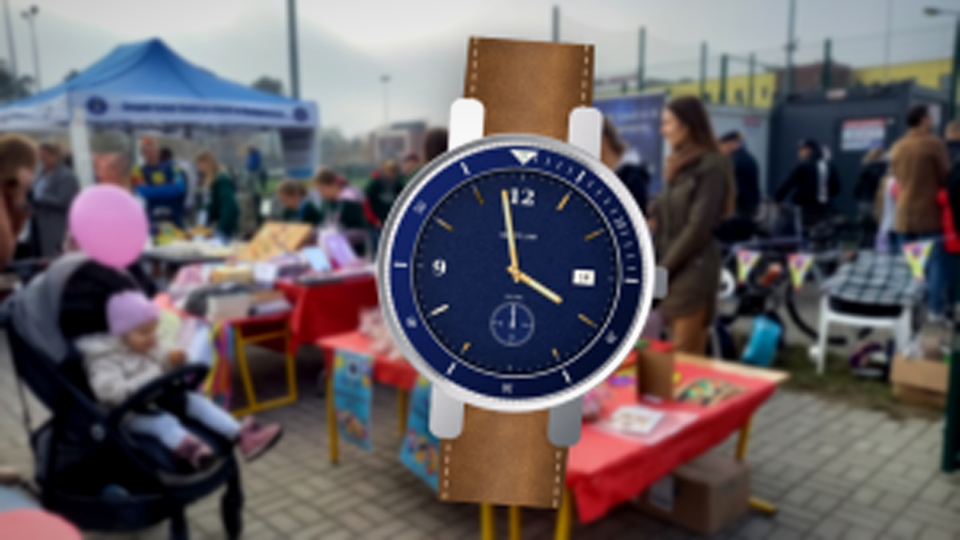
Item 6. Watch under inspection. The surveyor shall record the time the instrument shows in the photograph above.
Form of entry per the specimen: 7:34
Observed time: 3:58
